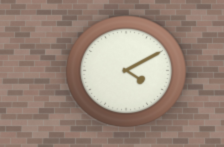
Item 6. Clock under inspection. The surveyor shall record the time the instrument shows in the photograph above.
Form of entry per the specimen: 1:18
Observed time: 4:10
